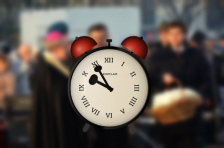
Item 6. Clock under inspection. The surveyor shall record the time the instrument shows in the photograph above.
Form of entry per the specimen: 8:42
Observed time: 9:55
